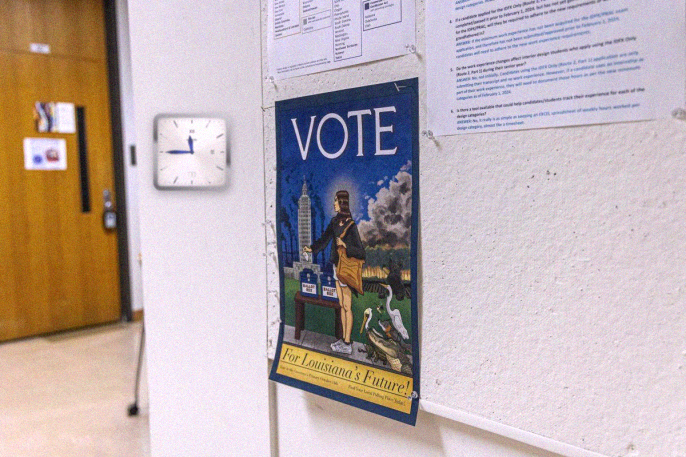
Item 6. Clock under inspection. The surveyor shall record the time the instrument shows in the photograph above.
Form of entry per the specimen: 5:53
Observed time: 11:45
